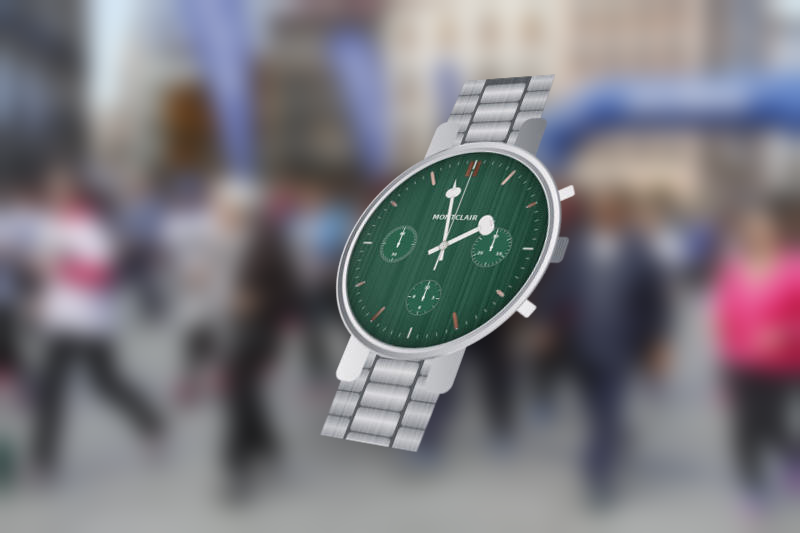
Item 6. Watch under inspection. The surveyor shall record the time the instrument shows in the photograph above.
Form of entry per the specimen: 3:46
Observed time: 1:58
